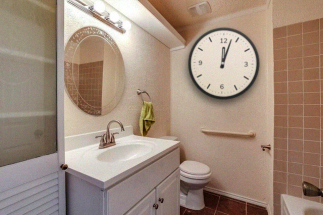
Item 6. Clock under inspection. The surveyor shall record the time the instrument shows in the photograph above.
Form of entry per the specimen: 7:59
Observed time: 12:03
